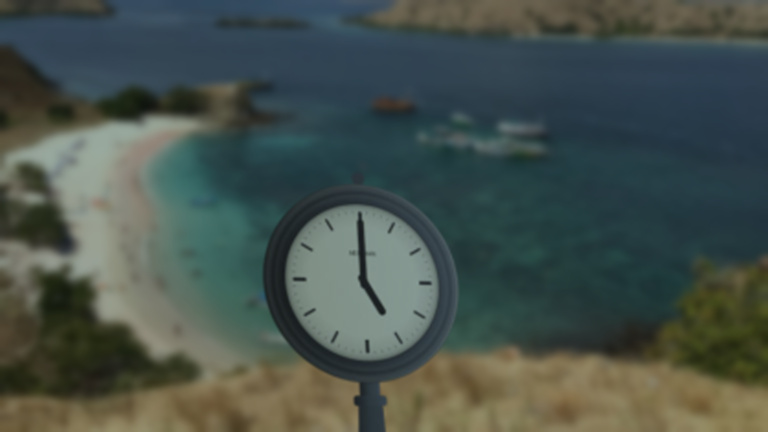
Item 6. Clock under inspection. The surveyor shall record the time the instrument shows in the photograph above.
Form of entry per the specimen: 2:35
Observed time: 5:00
